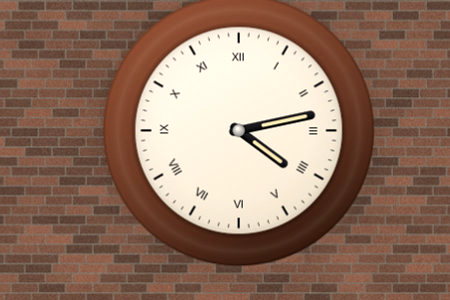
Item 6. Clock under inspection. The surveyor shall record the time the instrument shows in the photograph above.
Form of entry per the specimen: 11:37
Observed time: 4:13
